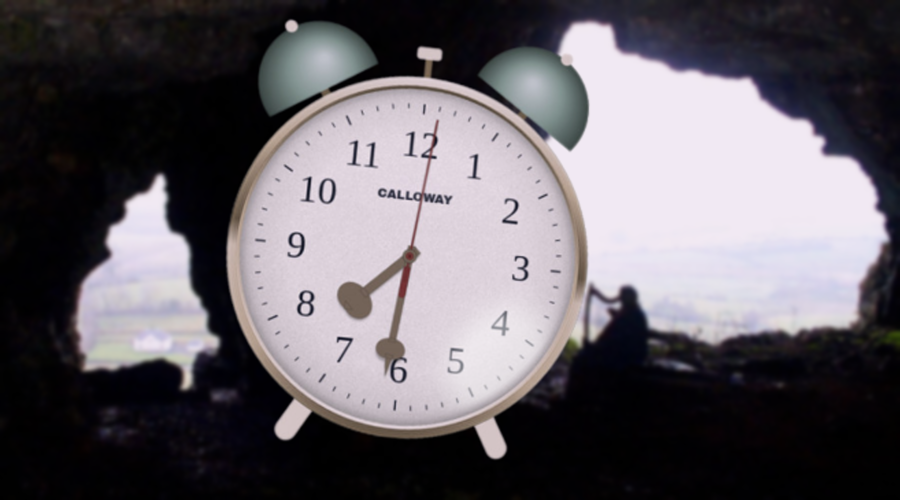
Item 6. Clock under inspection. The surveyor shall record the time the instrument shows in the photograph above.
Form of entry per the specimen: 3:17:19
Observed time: 7:31:01
